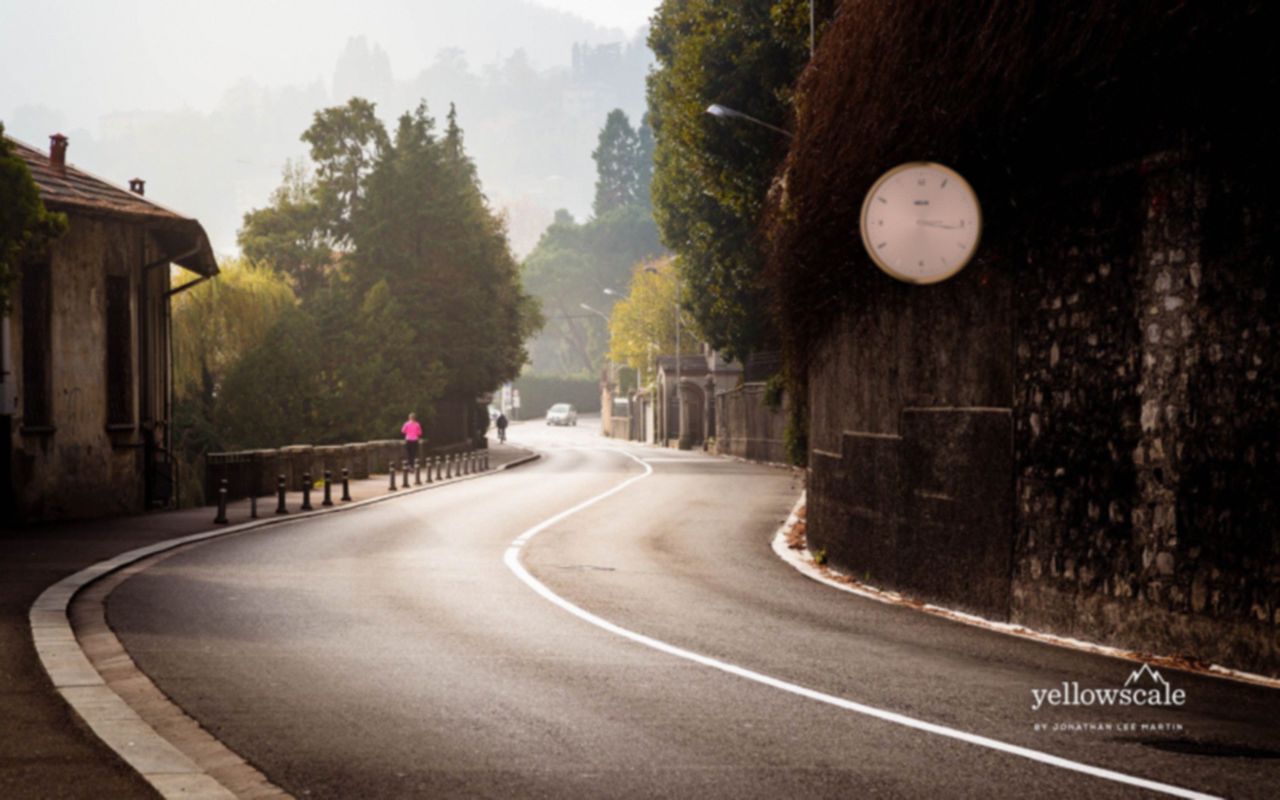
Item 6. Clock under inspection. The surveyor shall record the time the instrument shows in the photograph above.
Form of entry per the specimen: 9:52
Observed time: 3:16
